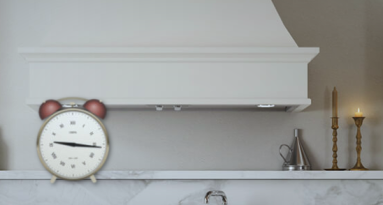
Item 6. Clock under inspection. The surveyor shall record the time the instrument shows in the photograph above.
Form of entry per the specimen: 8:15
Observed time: 9:16
